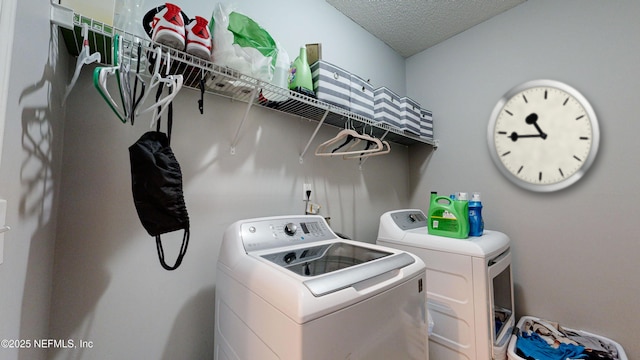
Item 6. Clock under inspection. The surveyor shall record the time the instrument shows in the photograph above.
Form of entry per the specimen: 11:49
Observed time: 10:44
